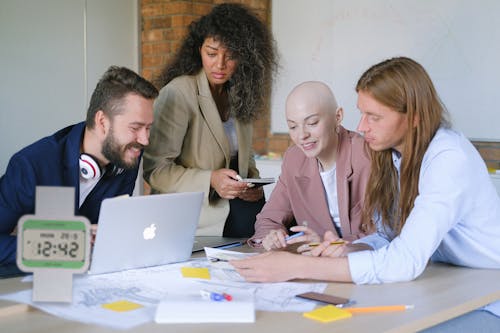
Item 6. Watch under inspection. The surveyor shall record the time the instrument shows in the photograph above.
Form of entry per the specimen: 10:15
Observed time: 12:42
